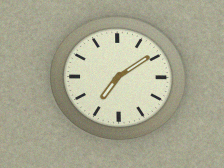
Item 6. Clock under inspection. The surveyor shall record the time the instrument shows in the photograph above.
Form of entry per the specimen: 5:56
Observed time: 7:09
